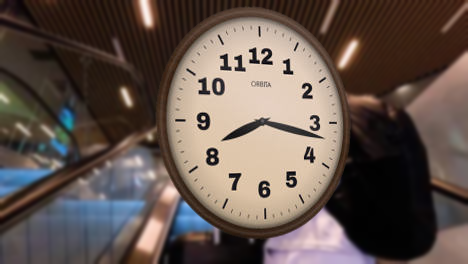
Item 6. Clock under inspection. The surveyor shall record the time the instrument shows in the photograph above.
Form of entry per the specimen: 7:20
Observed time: 8:17
